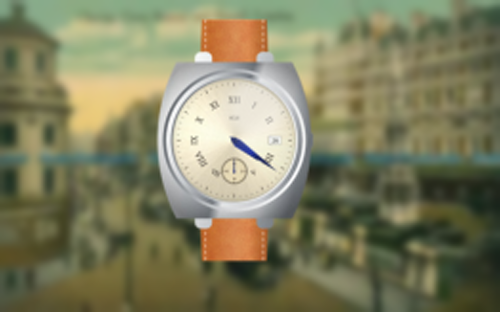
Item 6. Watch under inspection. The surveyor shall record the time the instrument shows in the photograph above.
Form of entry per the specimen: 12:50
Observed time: 4:21
